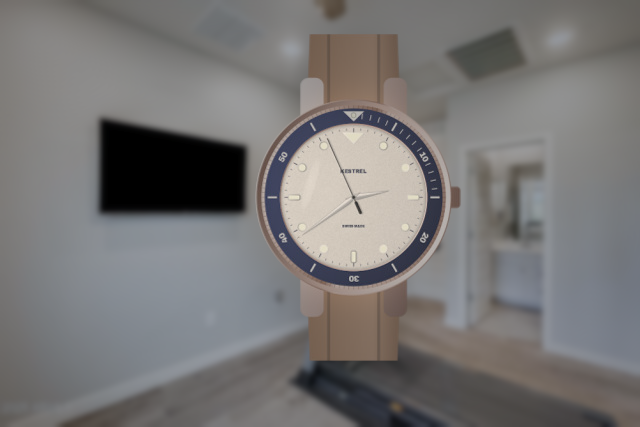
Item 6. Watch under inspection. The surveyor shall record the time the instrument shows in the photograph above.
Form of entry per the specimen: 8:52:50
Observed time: 2:38:56
